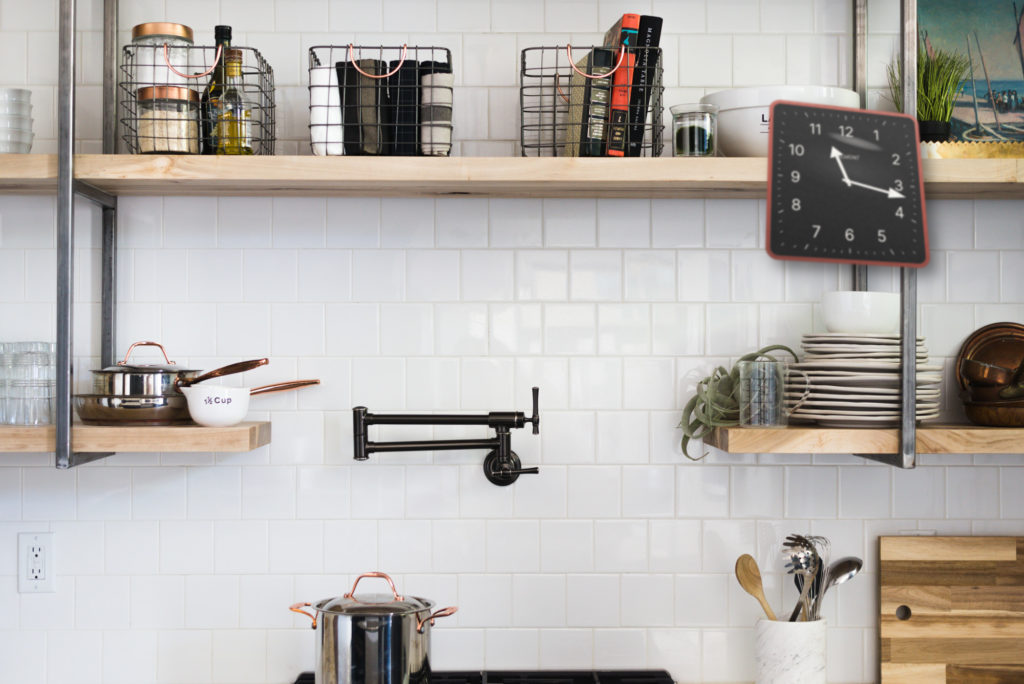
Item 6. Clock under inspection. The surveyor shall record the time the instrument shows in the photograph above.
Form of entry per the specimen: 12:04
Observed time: 11:17
